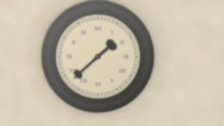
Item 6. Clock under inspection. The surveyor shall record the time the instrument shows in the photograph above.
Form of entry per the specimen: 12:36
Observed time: 1:38
